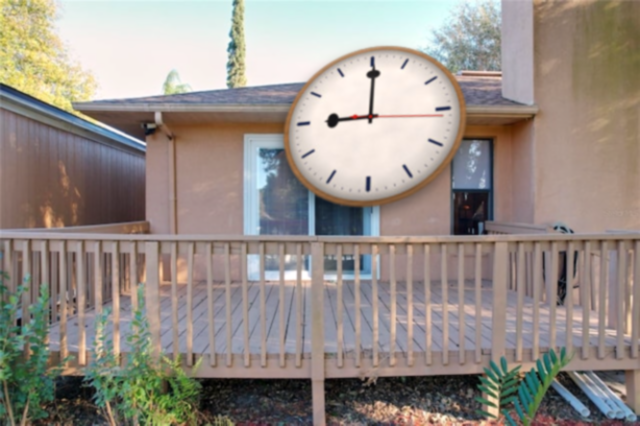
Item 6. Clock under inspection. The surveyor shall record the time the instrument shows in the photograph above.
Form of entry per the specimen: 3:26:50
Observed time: 9:00:16
